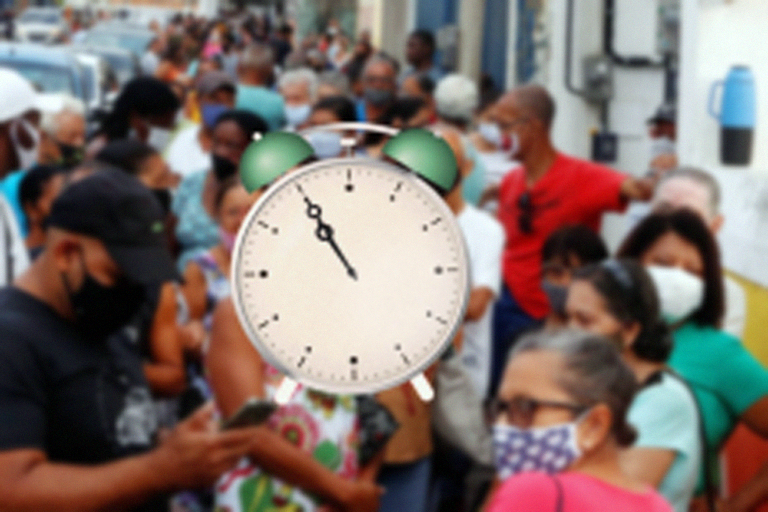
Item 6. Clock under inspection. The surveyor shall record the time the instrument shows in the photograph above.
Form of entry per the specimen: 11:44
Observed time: 10:55
